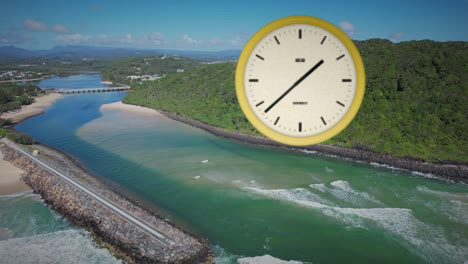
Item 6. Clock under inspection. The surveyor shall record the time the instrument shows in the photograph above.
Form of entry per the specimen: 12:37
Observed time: 1:38
